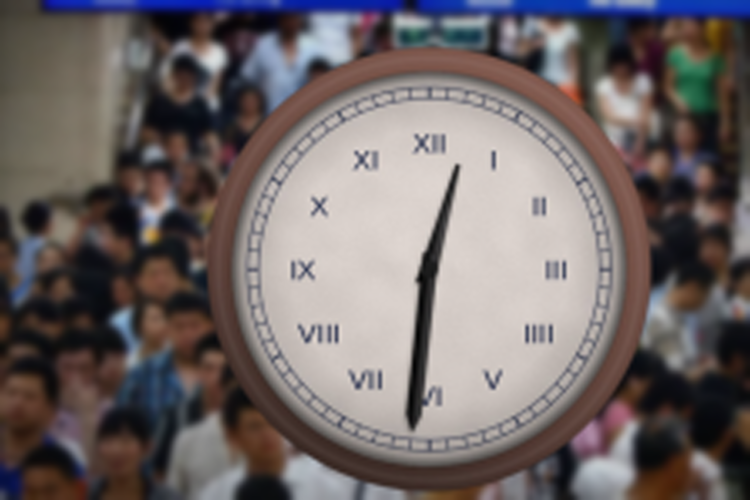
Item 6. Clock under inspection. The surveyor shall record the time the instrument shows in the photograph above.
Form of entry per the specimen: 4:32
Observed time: 12:31
